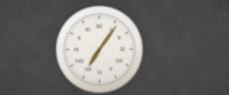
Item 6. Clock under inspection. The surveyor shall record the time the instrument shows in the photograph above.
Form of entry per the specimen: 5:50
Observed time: 7:06
